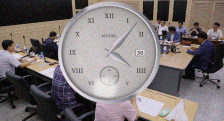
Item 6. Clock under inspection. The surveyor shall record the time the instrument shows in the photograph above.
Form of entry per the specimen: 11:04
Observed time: 4:07
